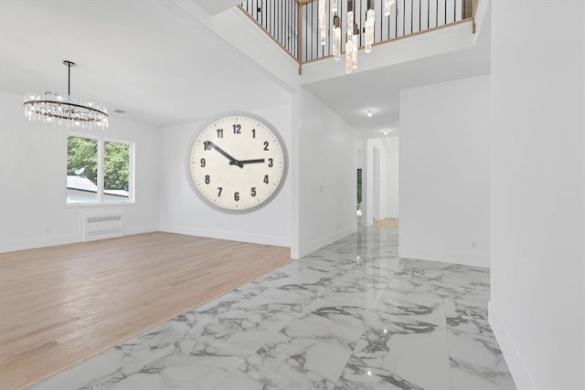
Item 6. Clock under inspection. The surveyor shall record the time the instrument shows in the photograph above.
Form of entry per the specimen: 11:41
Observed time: 2:51
